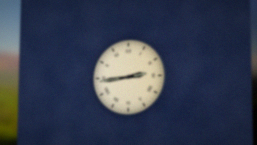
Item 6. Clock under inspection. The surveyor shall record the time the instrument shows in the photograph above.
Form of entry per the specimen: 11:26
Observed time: 2:44
